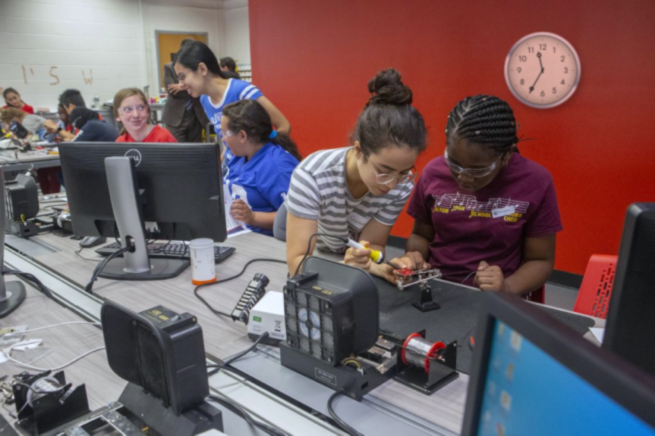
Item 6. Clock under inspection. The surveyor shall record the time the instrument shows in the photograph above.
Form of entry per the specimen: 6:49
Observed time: 11:35
